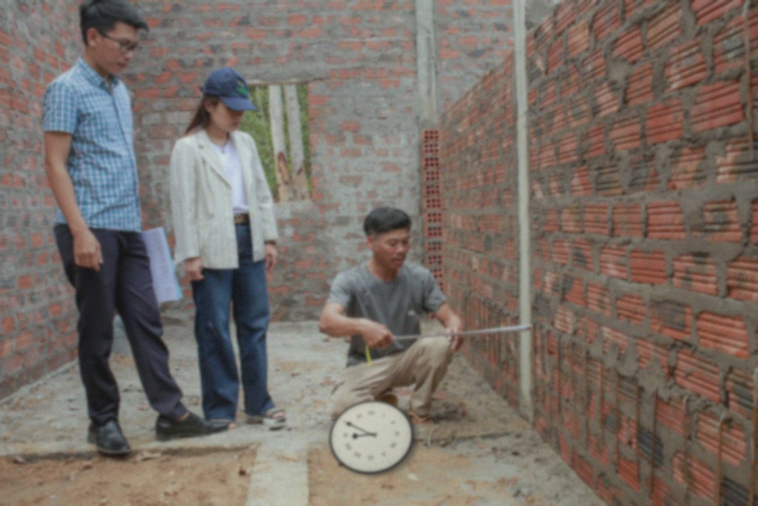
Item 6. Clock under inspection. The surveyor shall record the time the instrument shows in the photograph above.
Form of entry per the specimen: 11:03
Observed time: 8:50
